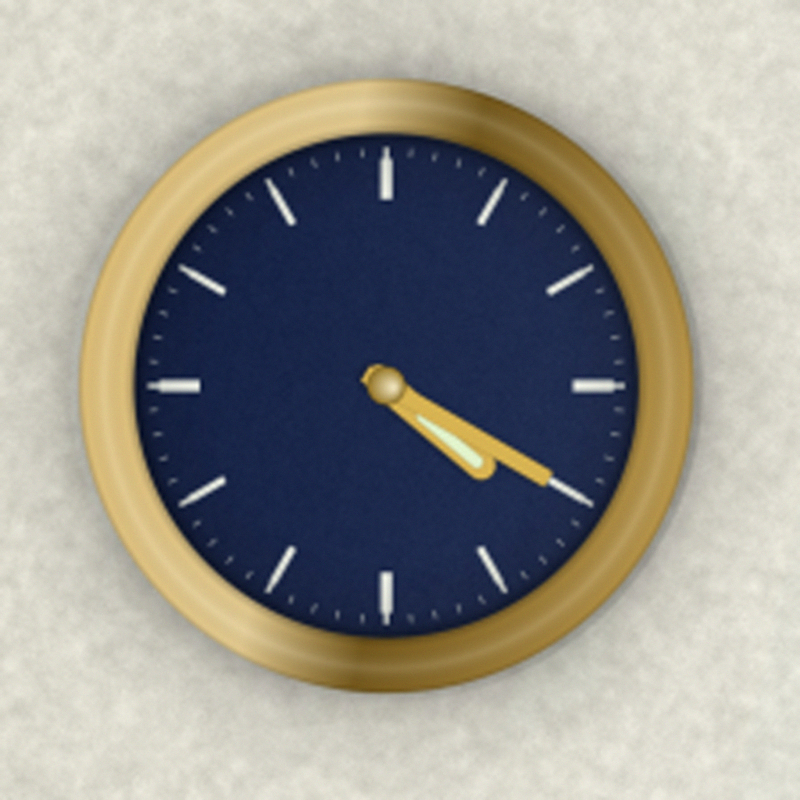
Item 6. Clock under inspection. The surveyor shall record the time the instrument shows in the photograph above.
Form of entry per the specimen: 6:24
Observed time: 4:20
